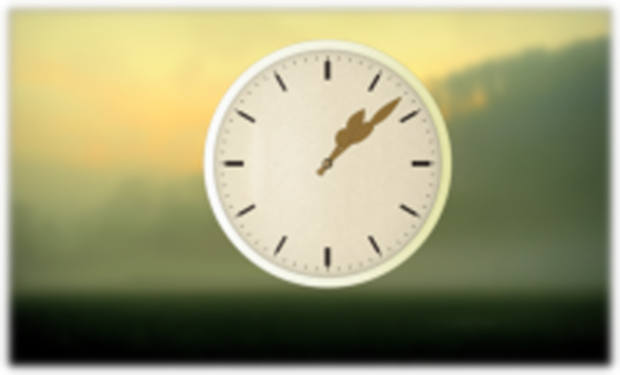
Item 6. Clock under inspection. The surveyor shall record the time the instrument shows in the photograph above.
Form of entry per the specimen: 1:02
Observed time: 1:08
